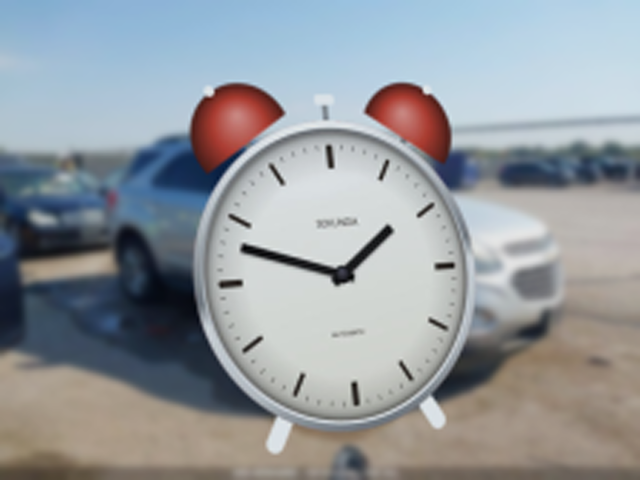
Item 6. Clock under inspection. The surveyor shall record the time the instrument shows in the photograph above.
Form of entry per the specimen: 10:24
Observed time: 1:48
